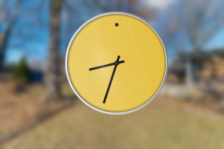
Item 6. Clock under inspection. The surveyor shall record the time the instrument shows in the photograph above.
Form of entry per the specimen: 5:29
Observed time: 8:33
